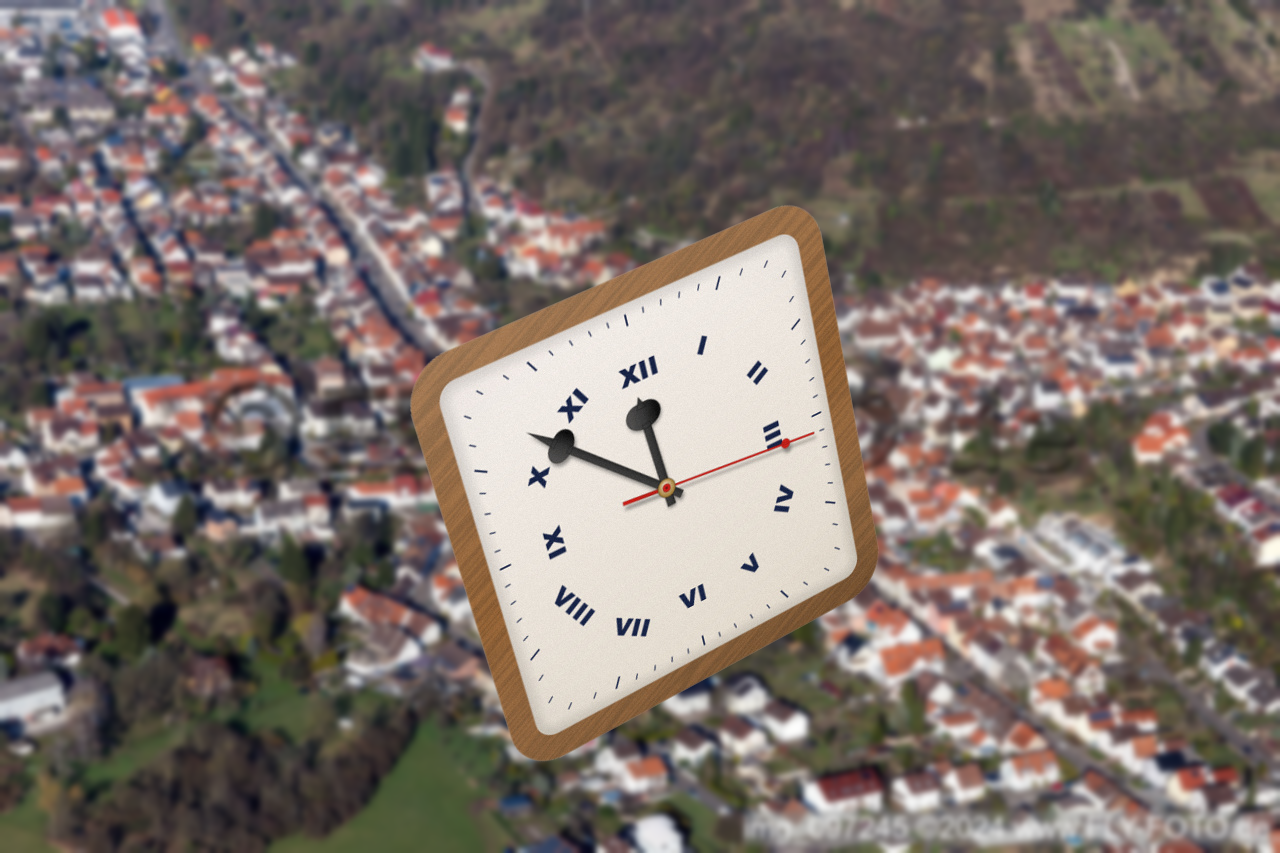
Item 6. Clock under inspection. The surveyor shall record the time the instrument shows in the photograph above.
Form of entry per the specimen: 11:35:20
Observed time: 11:52:16
